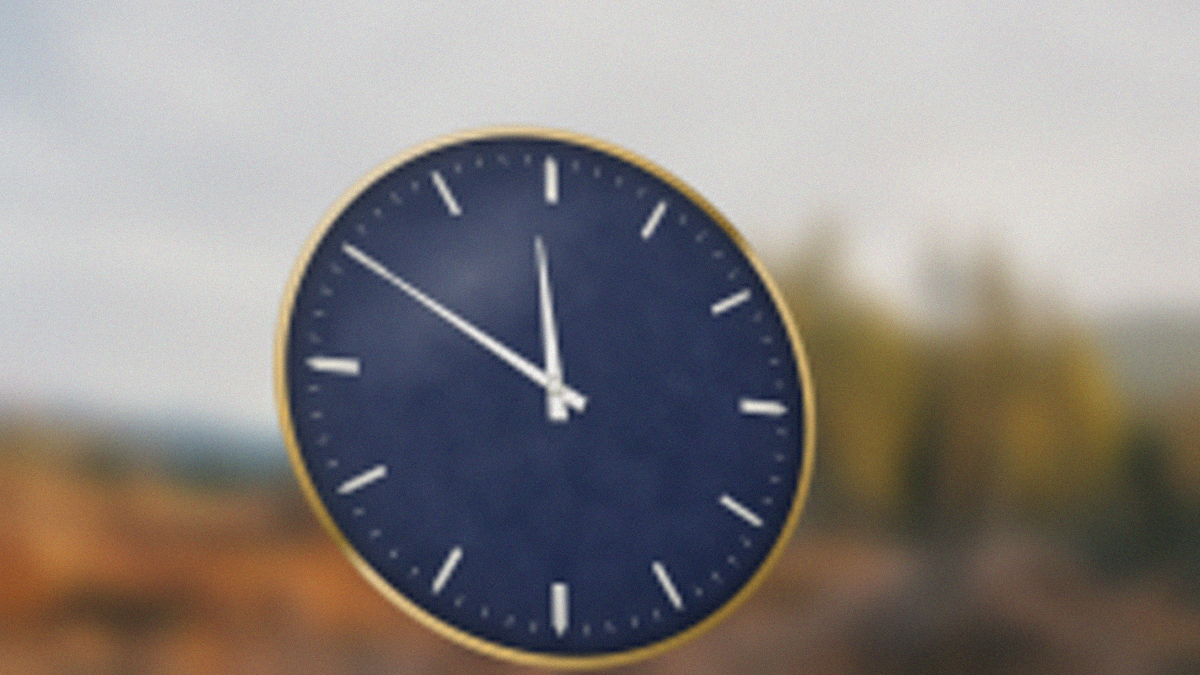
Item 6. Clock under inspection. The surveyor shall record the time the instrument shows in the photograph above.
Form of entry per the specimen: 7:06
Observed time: 11:50
